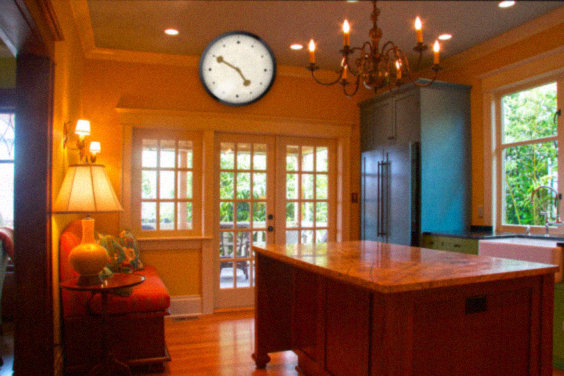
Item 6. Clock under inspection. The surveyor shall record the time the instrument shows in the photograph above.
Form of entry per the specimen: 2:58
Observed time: 4:50
